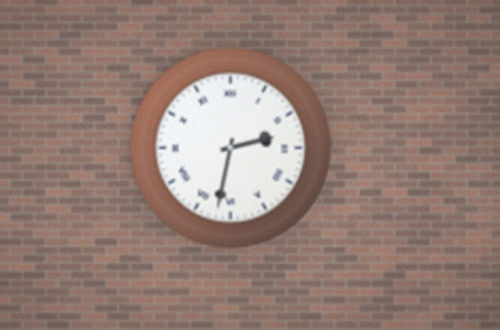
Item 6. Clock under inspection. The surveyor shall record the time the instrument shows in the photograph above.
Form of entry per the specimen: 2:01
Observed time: 2:32
